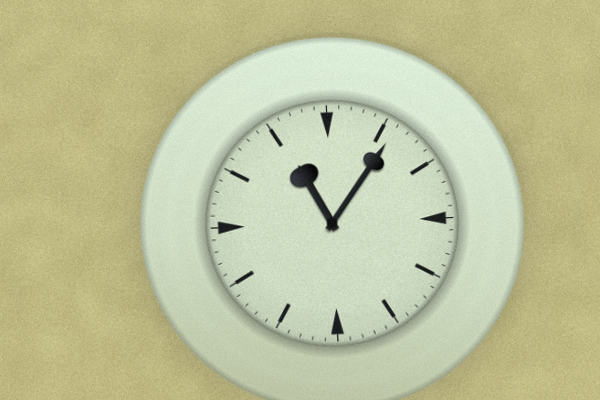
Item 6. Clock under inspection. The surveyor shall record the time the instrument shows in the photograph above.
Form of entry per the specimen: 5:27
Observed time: 11:06
